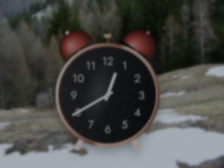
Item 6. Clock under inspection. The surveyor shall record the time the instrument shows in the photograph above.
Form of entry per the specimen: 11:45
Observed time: 12:40
